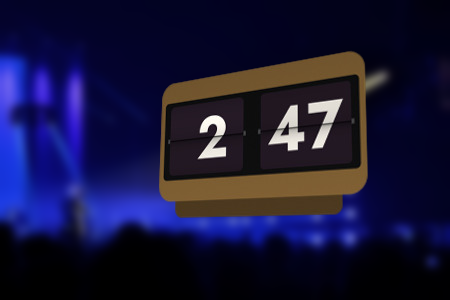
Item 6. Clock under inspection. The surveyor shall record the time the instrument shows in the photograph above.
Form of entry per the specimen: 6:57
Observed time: 2:47
